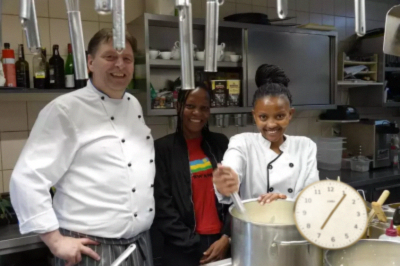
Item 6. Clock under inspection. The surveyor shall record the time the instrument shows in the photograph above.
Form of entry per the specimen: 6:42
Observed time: 7:06
